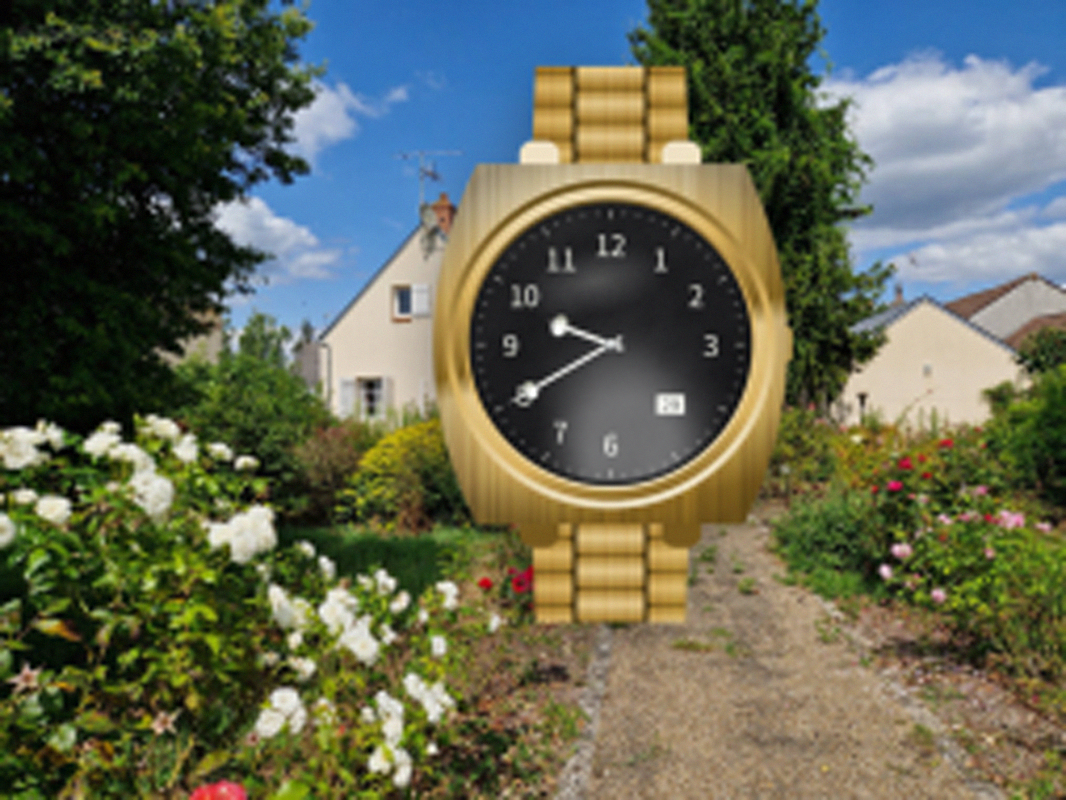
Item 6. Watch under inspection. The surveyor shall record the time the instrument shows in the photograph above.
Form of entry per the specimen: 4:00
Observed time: 9:40
